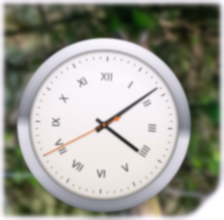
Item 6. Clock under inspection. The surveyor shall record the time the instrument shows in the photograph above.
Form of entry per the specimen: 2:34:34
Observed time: 4:08:40
